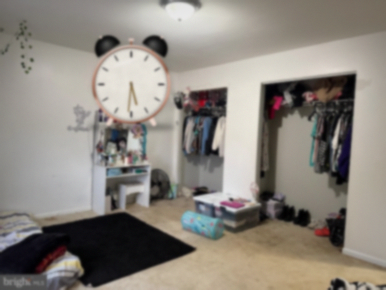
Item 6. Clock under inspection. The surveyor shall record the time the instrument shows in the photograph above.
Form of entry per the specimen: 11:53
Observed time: 5:31
